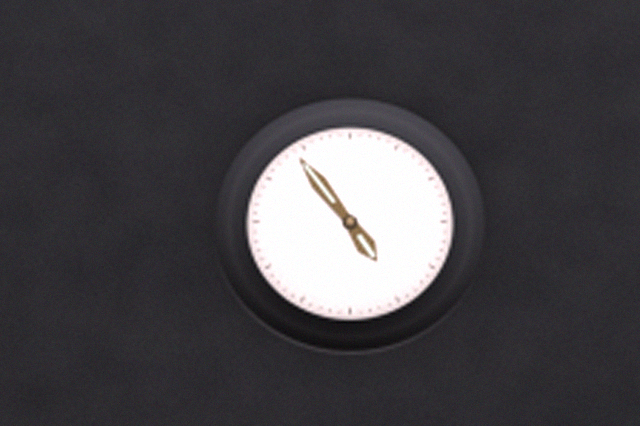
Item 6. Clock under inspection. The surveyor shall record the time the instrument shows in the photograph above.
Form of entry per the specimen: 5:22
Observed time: 4:54
